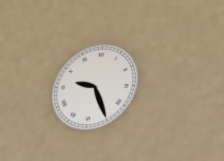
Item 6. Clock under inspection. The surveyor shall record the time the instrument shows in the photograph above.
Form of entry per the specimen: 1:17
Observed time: 9:25
